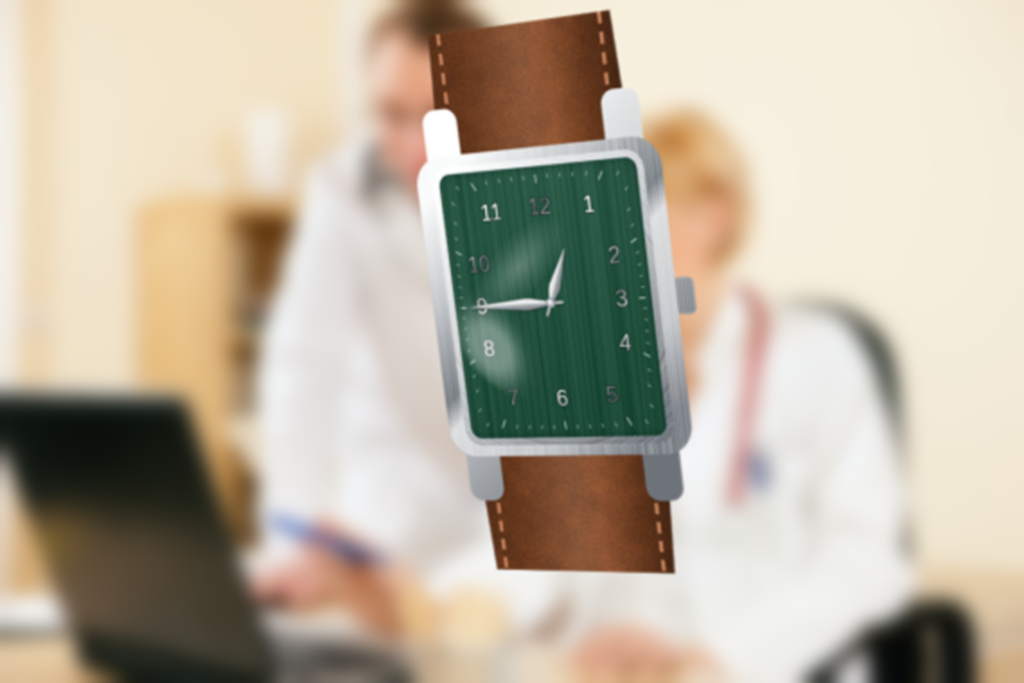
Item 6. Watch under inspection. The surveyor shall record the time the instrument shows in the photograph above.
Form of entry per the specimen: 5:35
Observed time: 12:45
